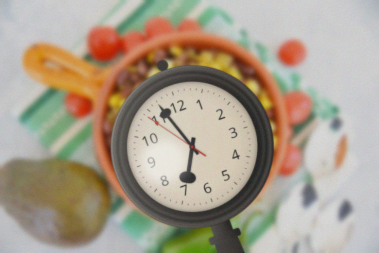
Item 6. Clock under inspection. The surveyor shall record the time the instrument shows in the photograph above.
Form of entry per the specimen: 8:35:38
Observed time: 6:56:54
